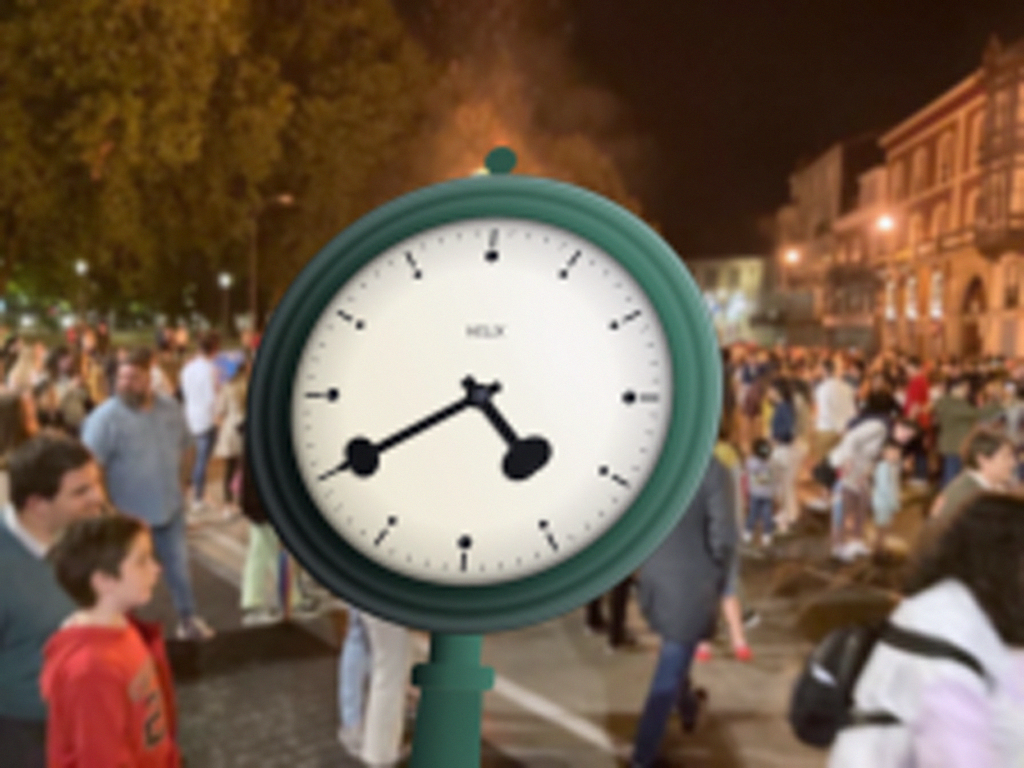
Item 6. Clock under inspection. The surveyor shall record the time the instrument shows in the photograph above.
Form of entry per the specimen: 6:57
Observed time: 4:40
